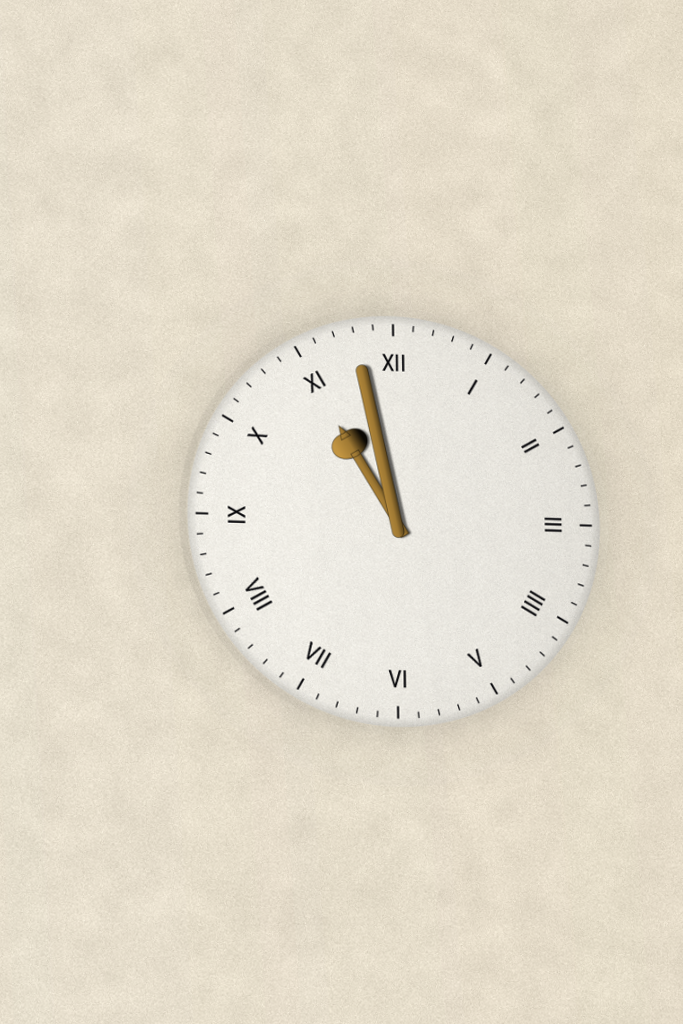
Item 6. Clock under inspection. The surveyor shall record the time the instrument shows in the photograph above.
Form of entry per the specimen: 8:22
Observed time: 10:58
